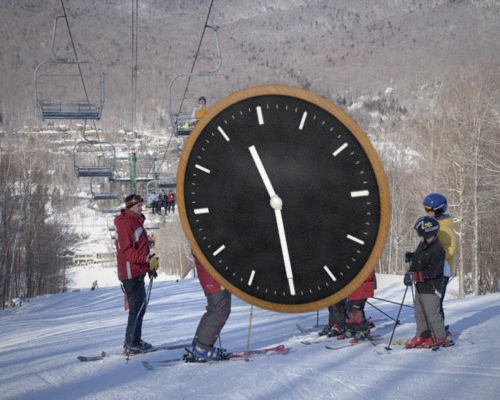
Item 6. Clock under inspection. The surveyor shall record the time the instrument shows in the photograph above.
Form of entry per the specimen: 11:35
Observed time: 11:30
